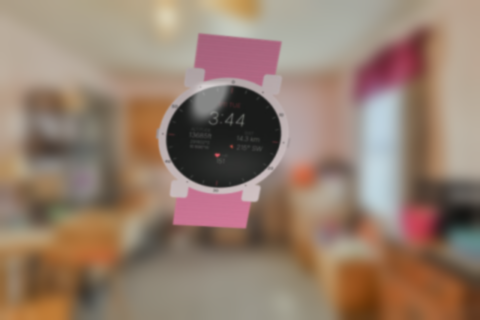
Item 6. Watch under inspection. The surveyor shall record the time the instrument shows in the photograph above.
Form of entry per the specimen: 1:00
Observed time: 3:44
